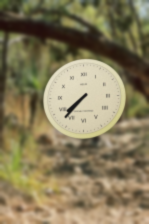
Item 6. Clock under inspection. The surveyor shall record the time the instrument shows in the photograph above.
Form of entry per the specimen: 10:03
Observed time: 7:37
